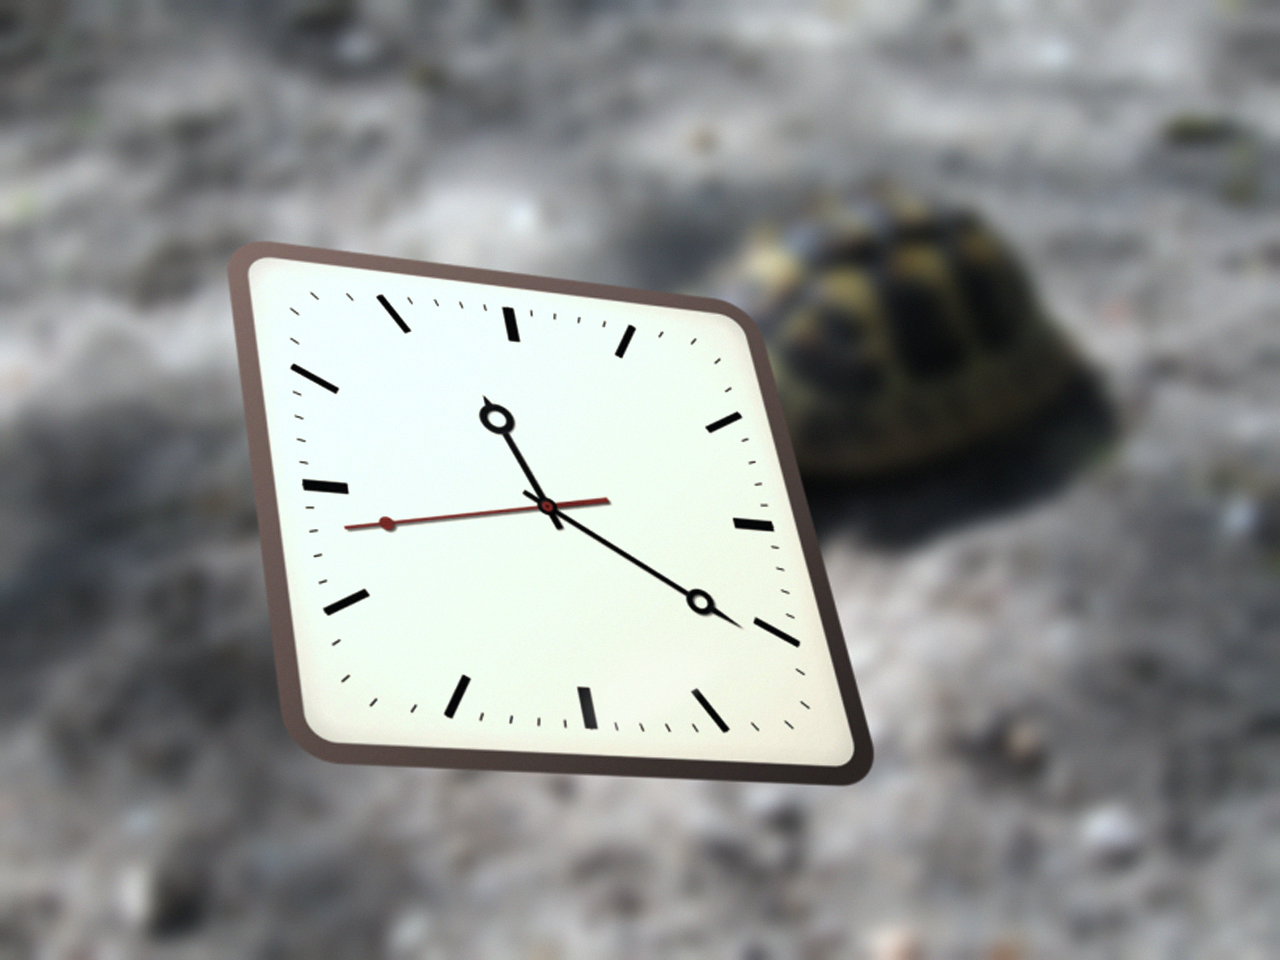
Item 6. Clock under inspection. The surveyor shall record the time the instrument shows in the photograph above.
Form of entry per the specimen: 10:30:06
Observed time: 11:20:43
